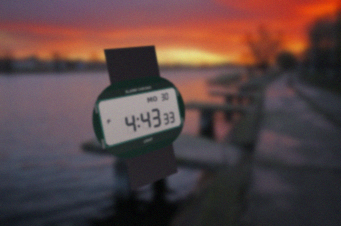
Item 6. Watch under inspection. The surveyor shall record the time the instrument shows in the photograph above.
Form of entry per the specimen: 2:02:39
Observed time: 4:43:33
